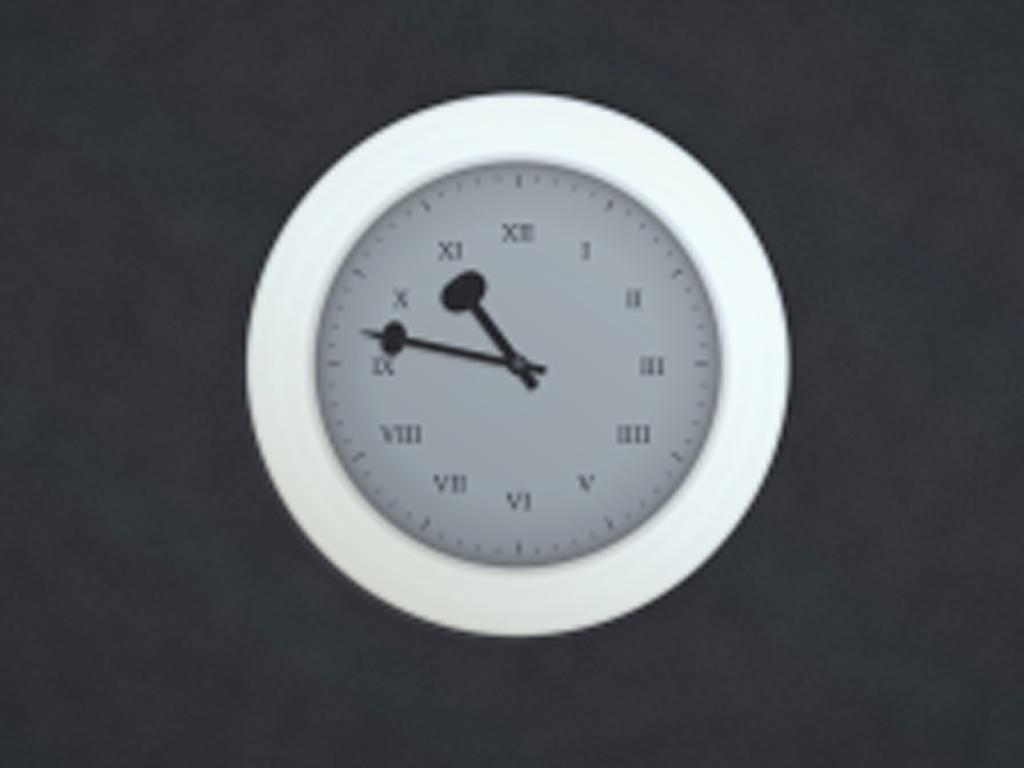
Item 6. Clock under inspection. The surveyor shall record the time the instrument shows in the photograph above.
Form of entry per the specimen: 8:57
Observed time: 10:47
